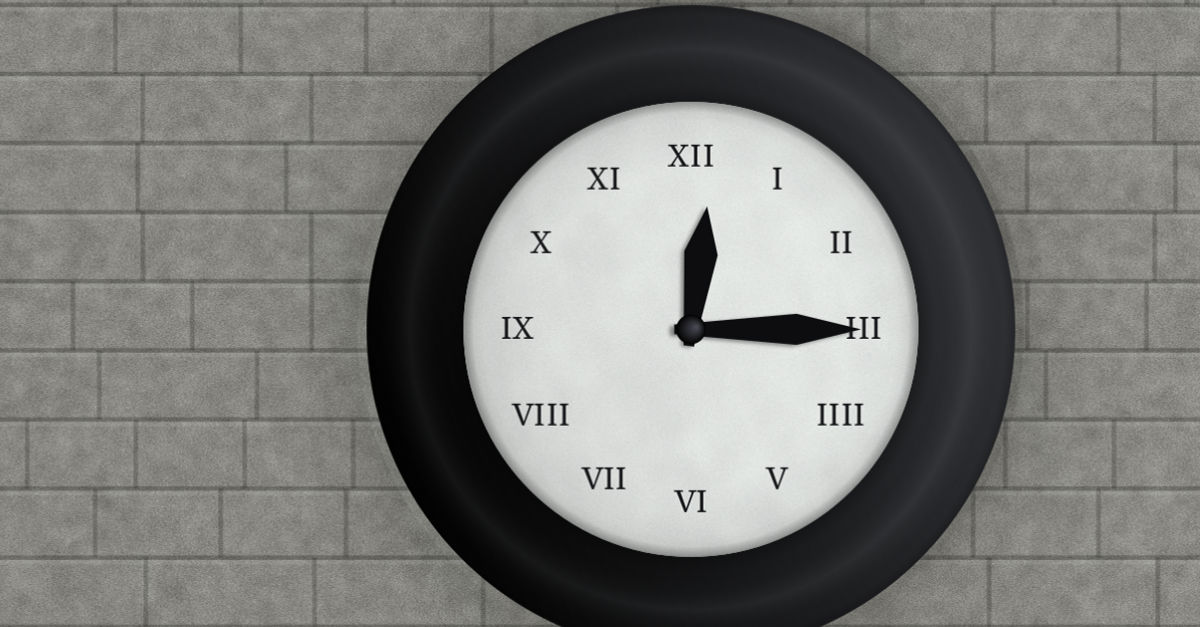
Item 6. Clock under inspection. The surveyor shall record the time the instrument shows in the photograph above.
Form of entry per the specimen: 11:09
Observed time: 12:15
